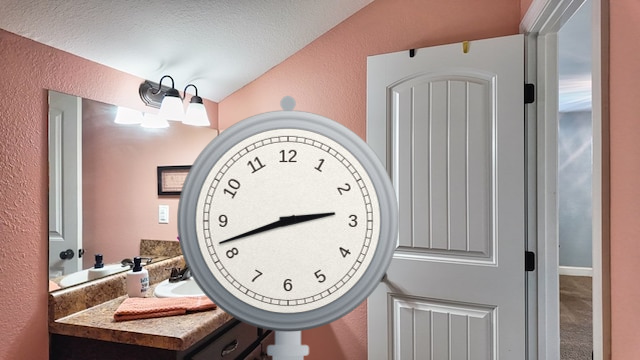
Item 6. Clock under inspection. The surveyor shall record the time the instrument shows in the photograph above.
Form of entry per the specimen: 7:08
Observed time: 2:42
